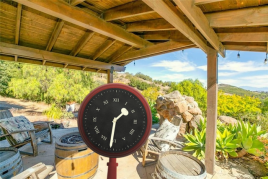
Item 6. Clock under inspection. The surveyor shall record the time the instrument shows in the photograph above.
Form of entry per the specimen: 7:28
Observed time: 1:31
